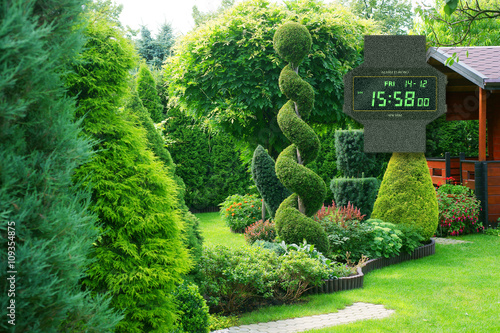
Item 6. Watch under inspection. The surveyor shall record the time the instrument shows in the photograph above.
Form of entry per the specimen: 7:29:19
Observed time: 15:58:00
